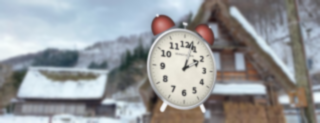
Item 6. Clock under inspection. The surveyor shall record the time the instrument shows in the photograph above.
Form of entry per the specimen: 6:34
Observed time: 2:03
